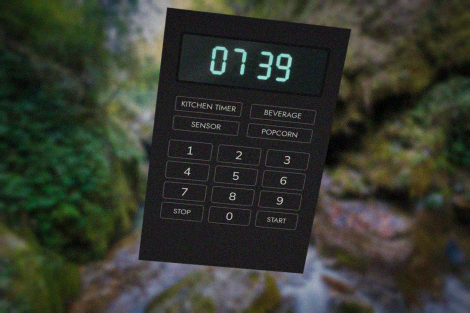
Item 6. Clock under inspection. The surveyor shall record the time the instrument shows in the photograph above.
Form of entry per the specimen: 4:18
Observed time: 7:39
